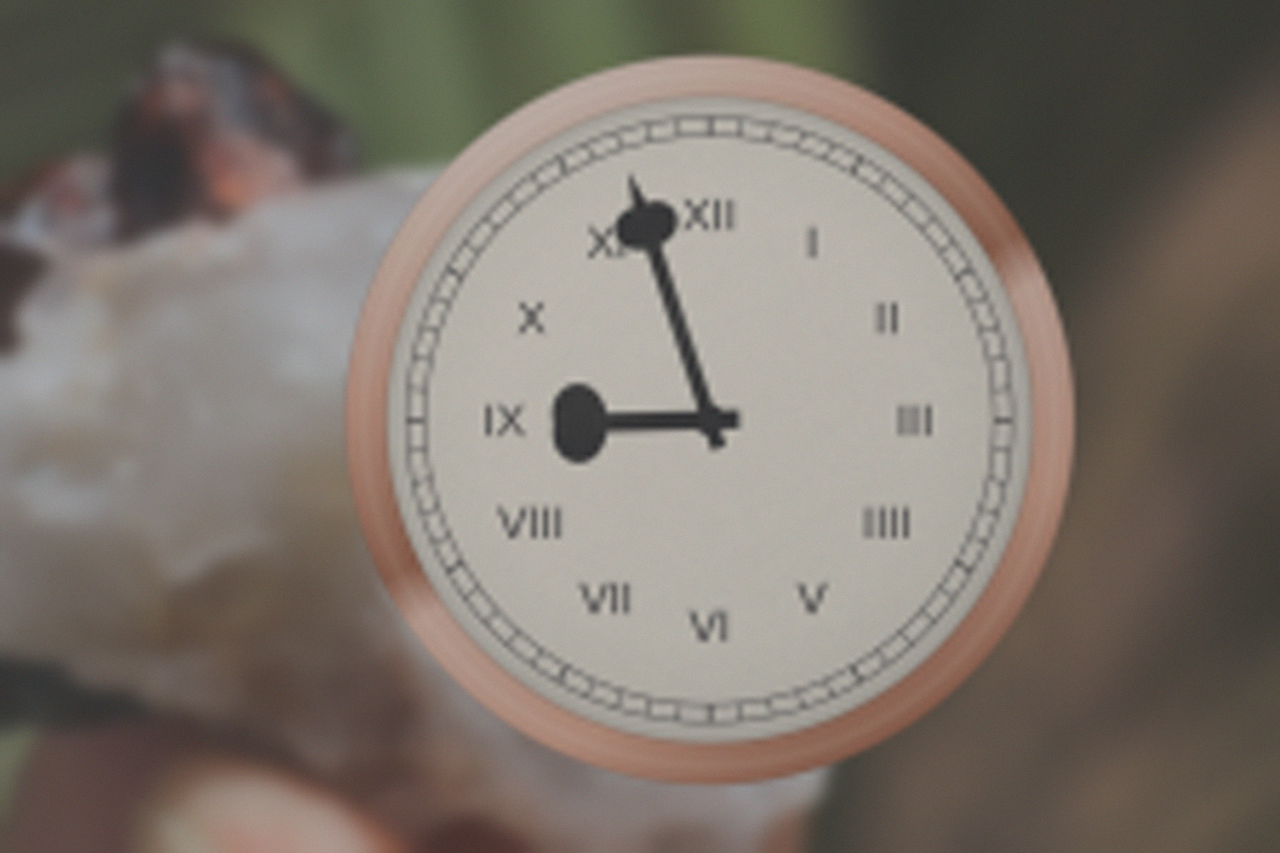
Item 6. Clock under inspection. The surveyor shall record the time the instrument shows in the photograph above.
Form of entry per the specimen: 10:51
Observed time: 8:57
